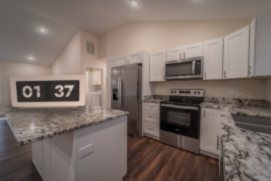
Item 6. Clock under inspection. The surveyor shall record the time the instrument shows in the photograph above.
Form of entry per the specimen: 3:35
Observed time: 1:37
